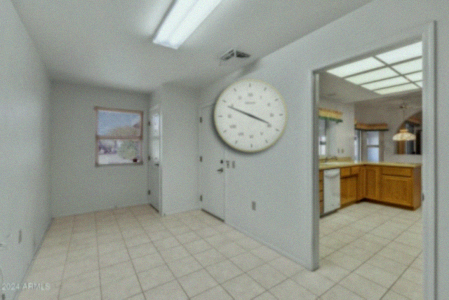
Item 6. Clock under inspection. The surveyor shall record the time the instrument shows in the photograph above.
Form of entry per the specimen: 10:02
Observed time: 3:49
